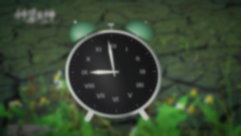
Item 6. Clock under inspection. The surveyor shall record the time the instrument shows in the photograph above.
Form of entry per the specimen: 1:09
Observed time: 8:59
